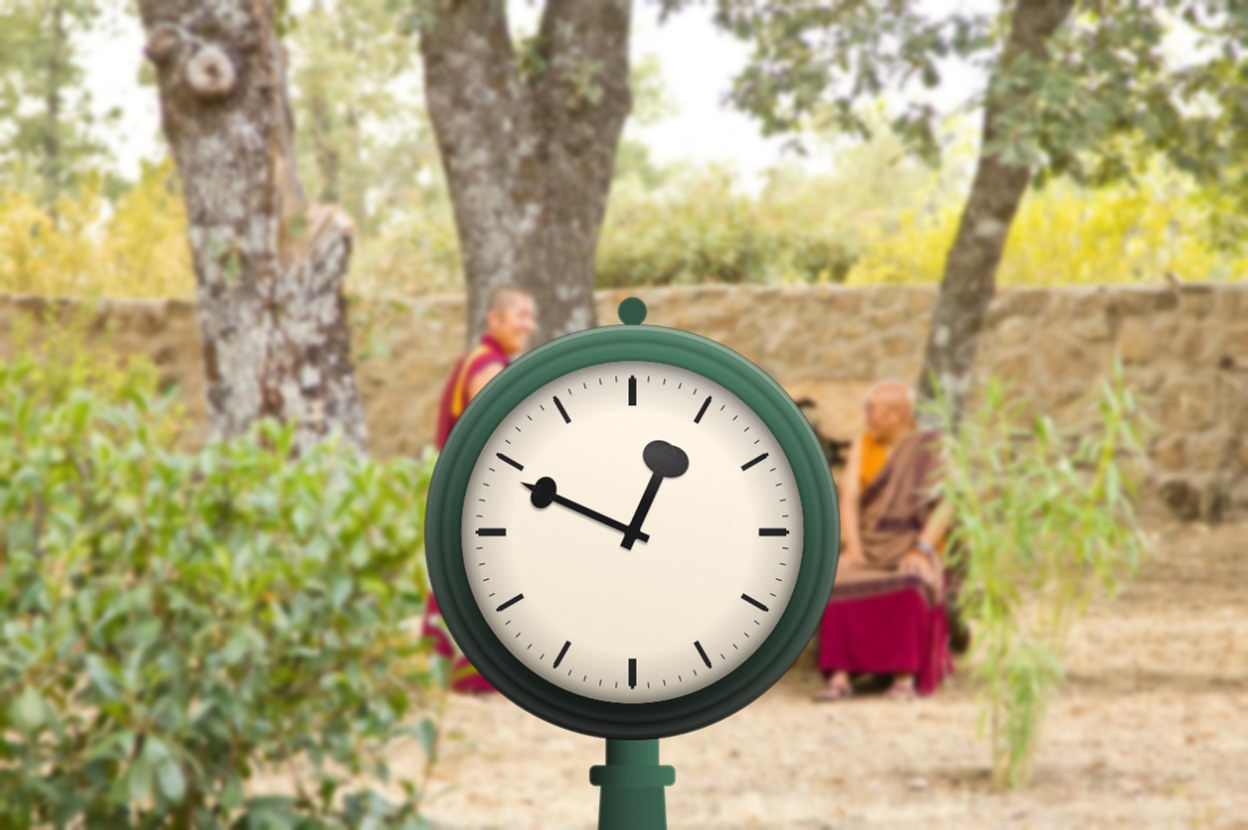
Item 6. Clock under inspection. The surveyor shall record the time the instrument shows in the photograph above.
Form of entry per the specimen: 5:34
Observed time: 12:49
